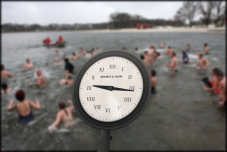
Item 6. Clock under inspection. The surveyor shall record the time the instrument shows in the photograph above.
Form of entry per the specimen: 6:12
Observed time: 9:16
